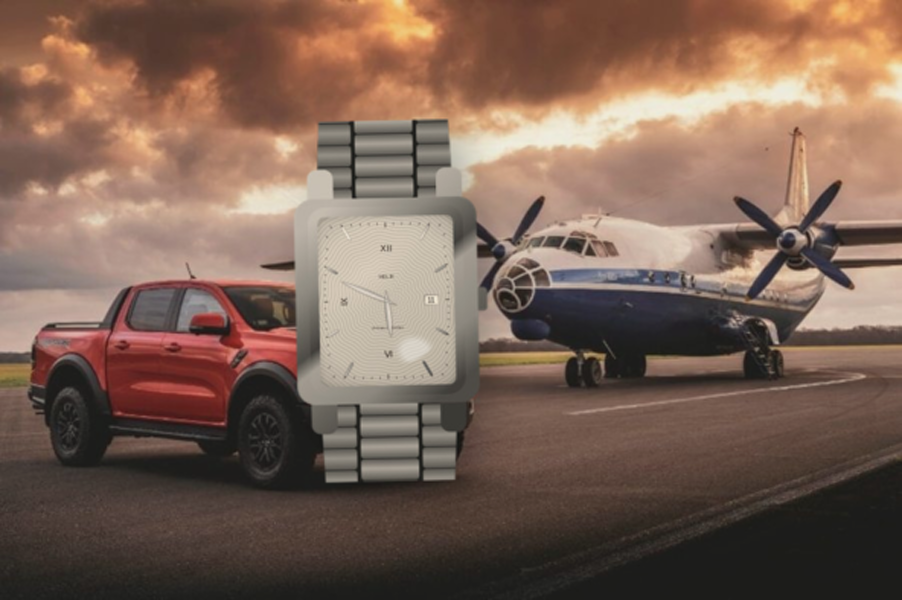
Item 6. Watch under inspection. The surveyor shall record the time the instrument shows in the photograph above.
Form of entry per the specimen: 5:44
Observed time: 5:49
